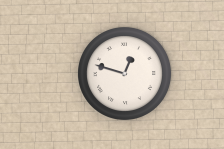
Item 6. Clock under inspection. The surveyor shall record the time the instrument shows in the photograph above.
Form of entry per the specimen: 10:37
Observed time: 12:48
